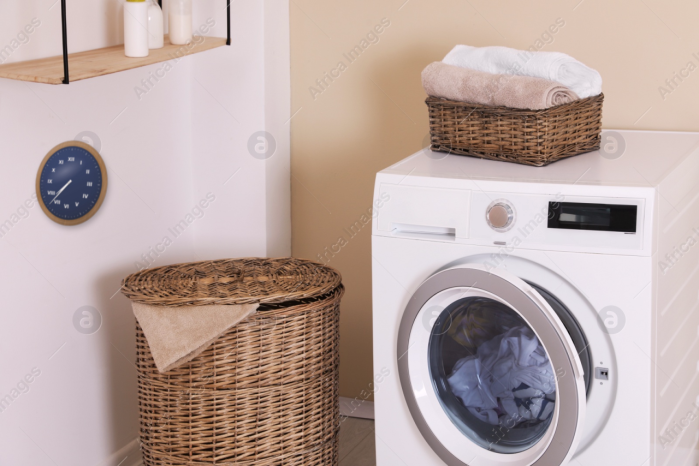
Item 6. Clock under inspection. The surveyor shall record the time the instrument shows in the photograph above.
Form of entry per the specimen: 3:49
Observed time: 7:37
